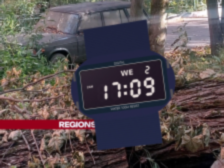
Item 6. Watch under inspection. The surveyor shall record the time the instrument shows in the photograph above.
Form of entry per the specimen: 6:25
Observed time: 17:09
